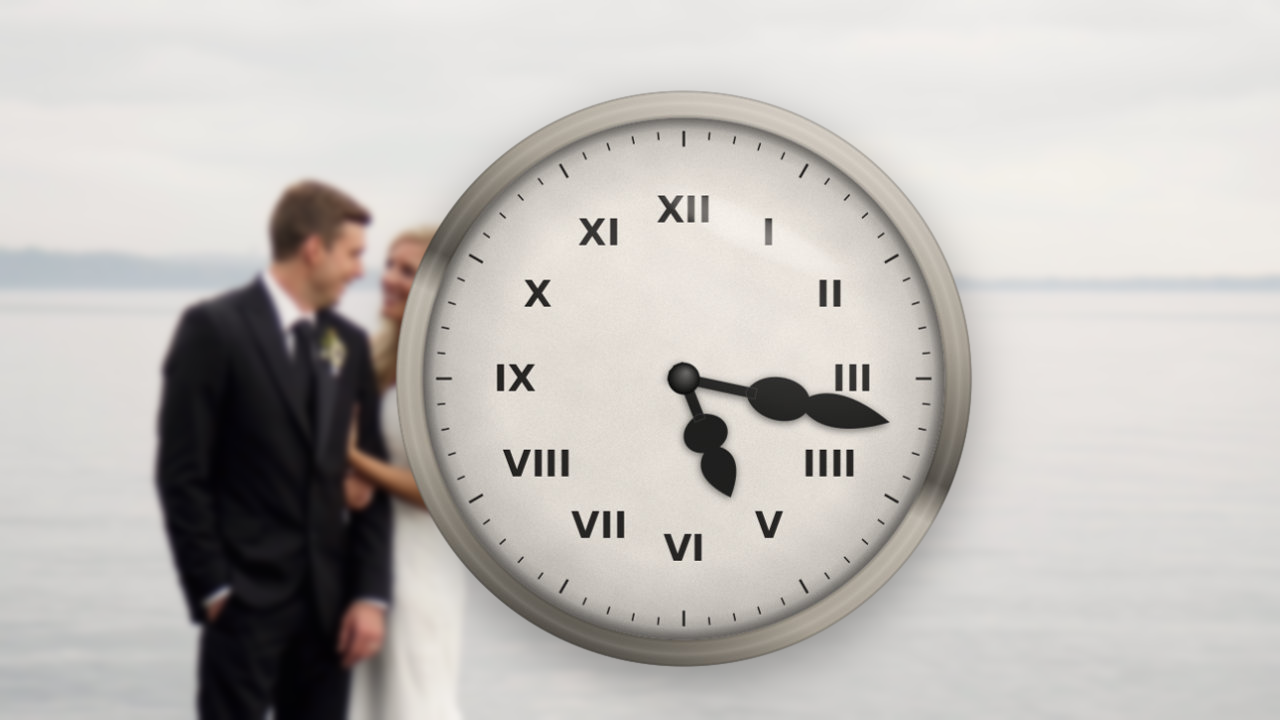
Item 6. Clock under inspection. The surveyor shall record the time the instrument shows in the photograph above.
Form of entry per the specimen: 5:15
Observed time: 5:17
